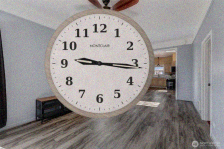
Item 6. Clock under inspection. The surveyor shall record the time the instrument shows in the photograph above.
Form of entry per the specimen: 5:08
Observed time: 9:16
